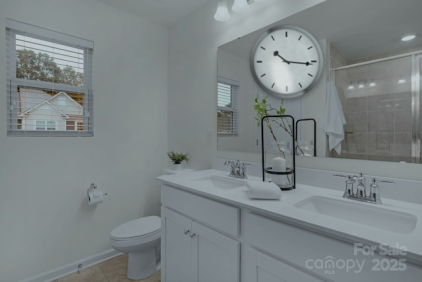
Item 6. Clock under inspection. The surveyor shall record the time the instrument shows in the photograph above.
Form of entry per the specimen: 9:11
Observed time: 10:16
